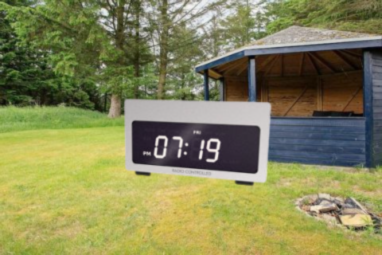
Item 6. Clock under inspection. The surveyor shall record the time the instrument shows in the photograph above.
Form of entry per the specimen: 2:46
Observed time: 7:19
